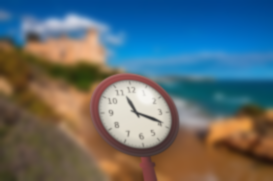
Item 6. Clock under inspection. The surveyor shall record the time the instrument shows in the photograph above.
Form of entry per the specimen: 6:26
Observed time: 11:19
